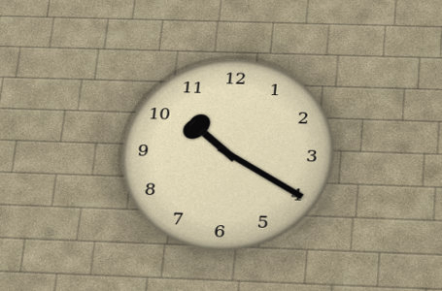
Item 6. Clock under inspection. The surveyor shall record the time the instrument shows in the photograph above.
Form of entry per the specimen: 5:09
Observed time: 10:20
